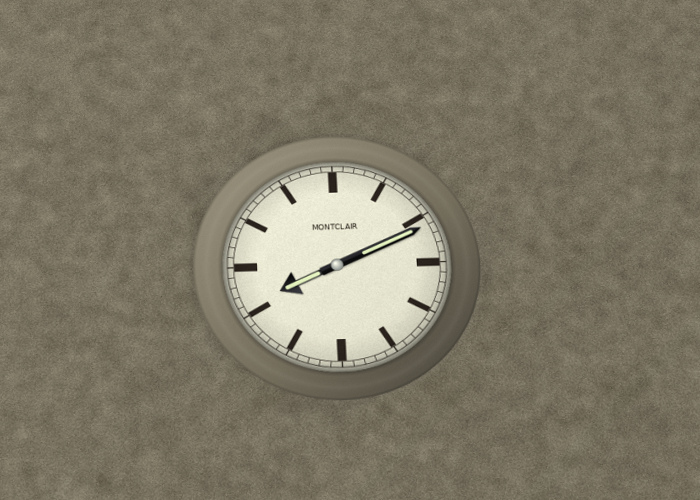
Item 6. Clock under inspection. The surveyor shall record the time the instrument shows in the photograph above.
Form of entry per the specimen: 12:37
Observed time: 8:11
